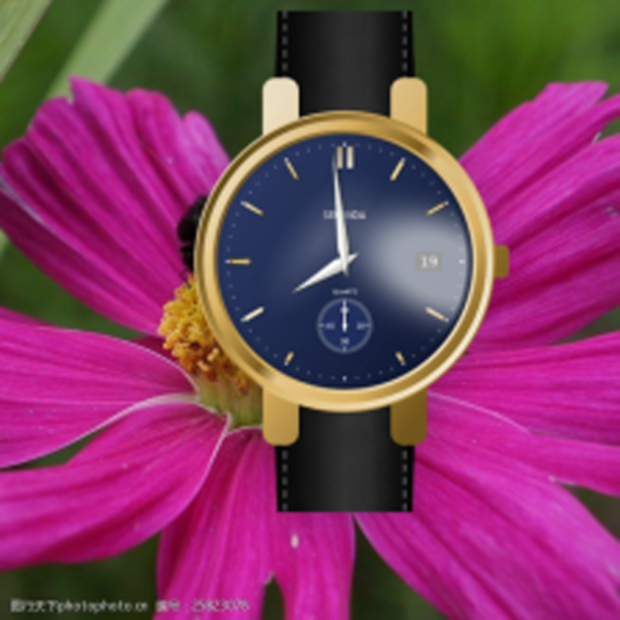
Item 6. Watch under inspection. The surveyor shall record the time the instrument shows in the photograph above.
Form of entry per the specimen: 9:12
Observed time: 7:59
